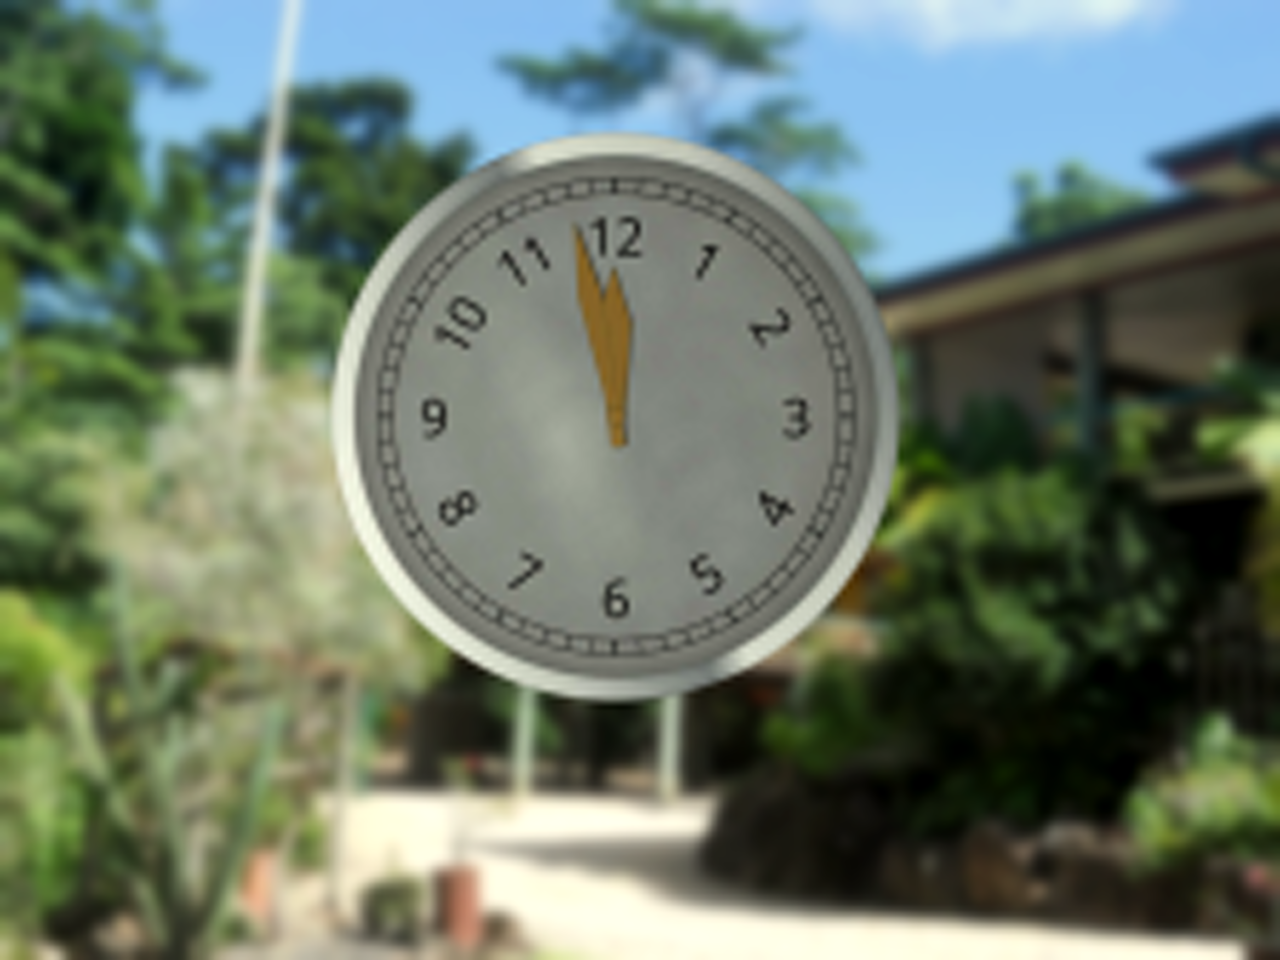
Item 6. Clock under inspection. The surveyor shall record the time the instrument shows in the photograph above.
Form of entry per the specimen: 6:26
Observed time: 11:58
